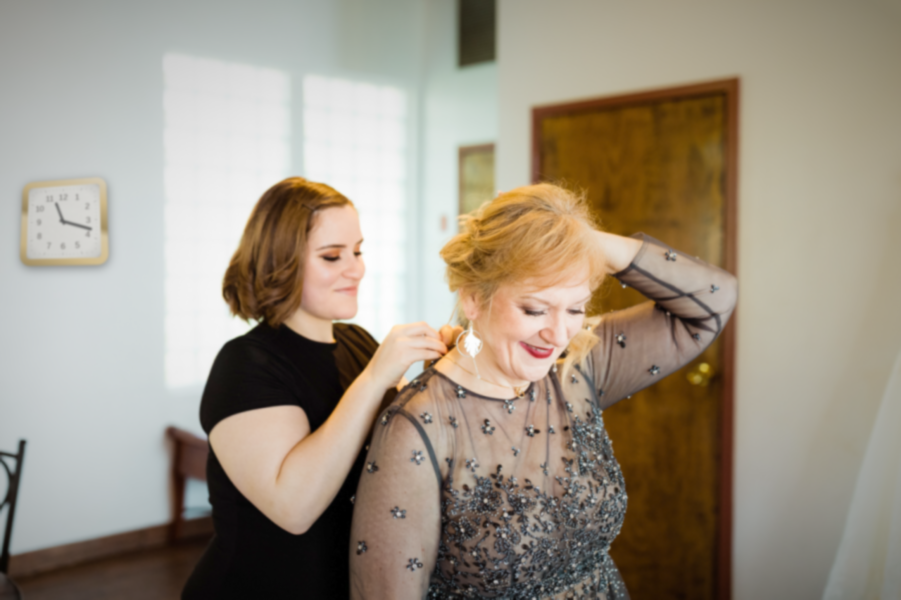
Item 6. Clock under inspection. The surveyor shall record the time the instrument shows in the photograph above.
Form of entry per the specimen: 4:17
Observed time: 11:18
